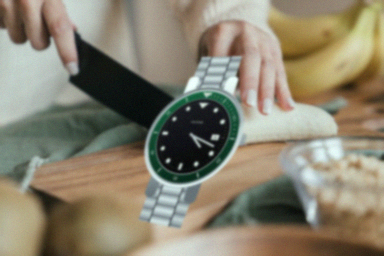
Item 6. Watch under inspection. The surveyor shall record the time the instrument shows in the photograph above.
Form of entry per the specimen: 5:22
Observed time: 4:18
